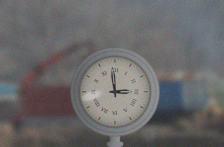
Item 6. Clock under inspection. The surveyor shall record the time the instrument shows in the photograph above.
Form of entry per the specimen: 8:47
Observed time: 2:59
